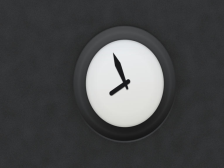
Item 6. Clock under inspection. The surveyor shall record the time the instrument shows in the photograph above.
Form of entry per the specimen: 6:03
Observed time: 7:56
